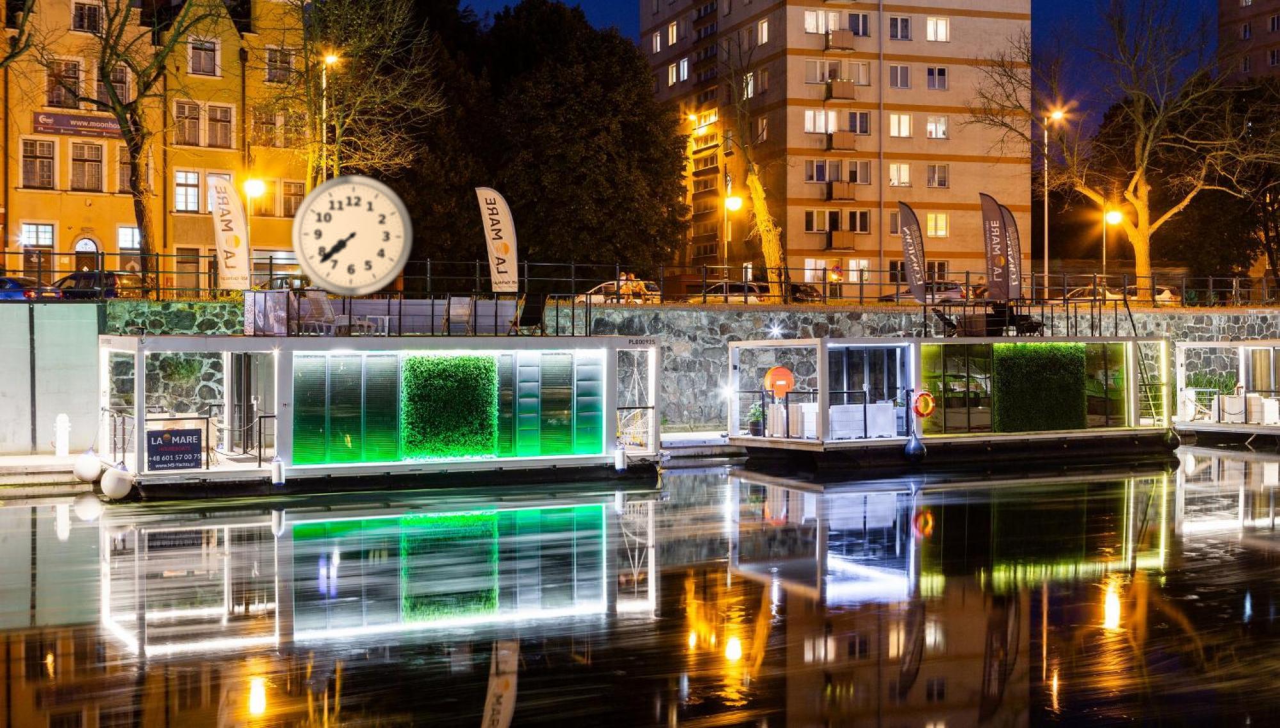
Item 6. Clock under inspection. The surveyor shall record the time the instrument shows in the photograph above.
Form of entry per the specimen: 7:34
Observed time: 7:38
